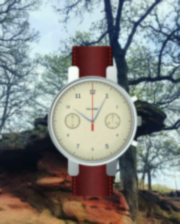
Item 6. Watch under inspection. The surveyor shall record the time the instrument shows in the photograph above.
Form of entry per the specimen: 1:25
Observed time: 10:05
